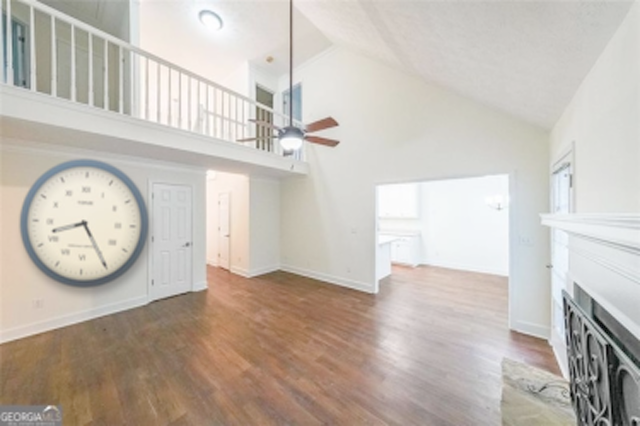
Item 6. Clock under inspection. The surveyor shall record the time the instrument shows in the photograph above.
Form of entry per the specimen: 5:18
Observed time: 8:25
